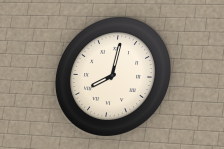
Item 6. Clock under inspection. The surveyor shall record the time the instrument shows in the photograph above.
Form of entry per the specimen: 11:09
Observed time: 8:01
